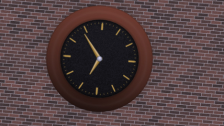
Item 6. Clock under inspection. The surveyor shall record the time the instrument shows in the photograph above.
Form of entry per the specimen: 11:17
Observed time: 6:54
